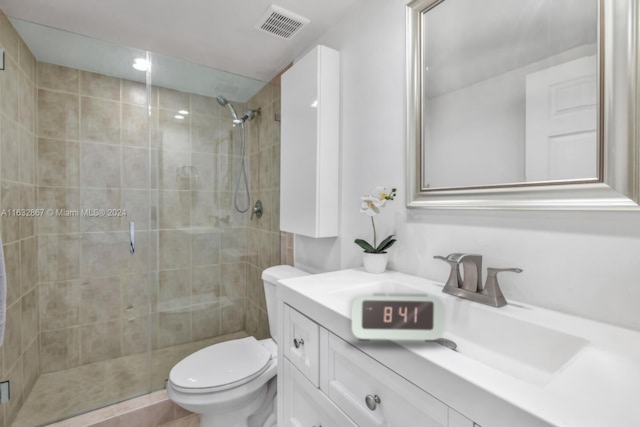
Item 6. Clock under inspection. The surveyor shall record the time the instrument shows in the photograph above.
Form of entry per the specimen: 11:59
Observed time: 8:41
